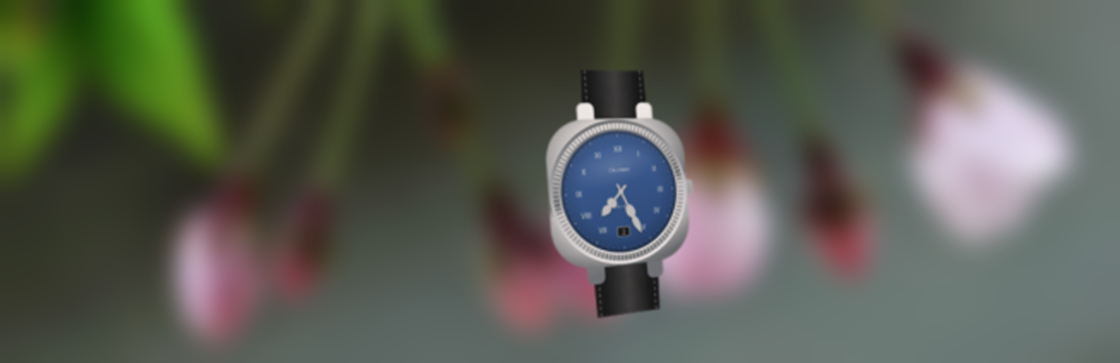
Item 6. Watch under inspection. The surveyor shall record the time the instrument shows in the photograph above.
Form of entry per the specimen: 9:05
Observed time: 7:26
